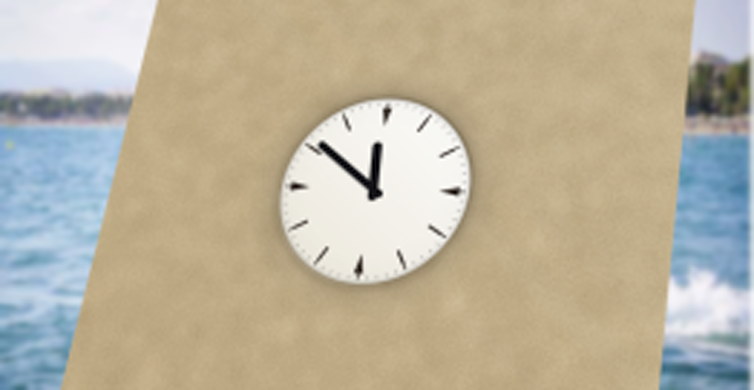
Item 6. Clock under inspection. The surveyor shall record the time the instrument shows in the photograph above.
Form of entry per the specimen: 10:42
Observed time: 11:51
